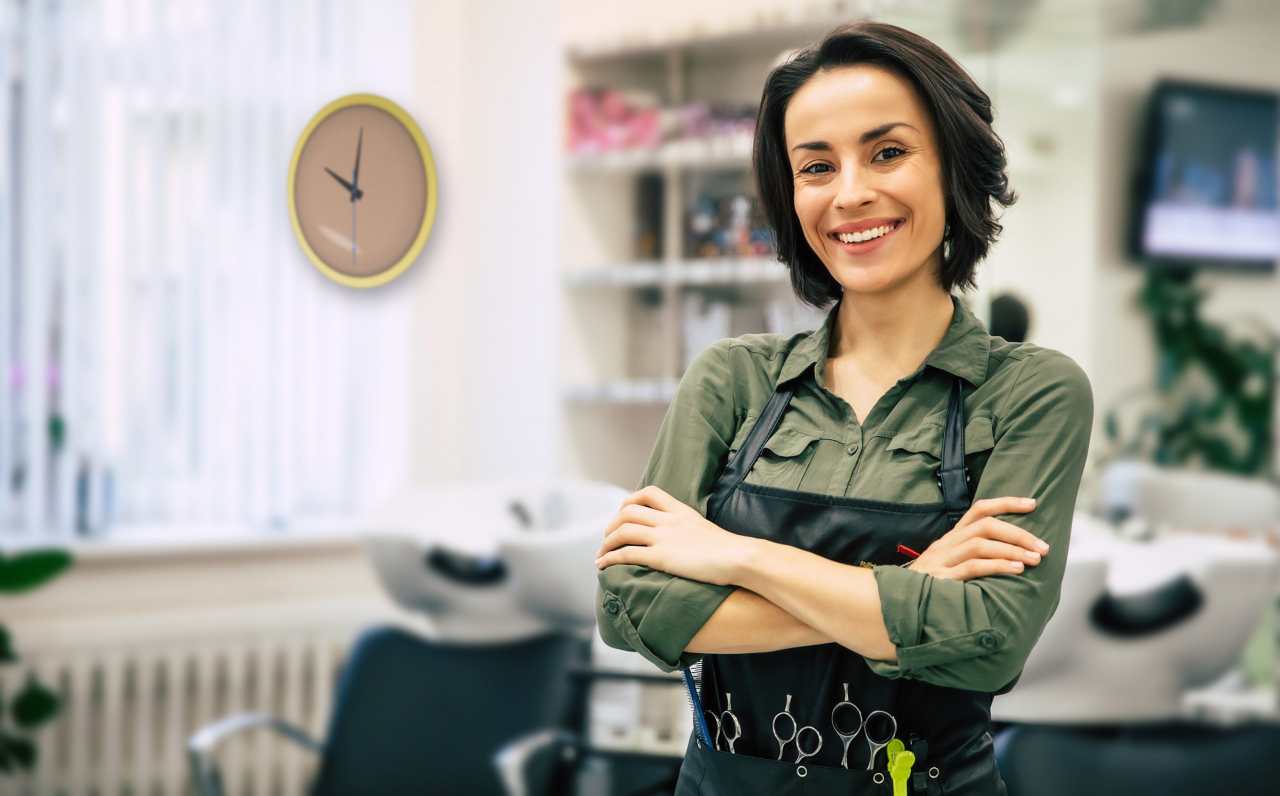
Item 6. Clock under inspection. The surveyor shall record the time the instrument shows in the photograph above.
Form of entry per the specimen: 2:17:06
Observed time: 10:01:30
